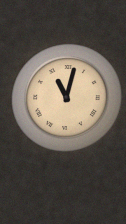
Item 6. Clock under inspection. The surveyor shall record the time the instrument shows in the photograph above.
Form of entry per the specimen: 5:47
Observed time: 11:02
